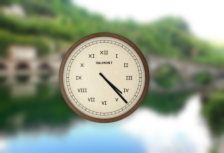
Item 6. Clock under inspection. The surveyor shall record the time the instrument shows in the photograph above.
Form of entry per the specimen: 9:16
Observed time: 4:23
